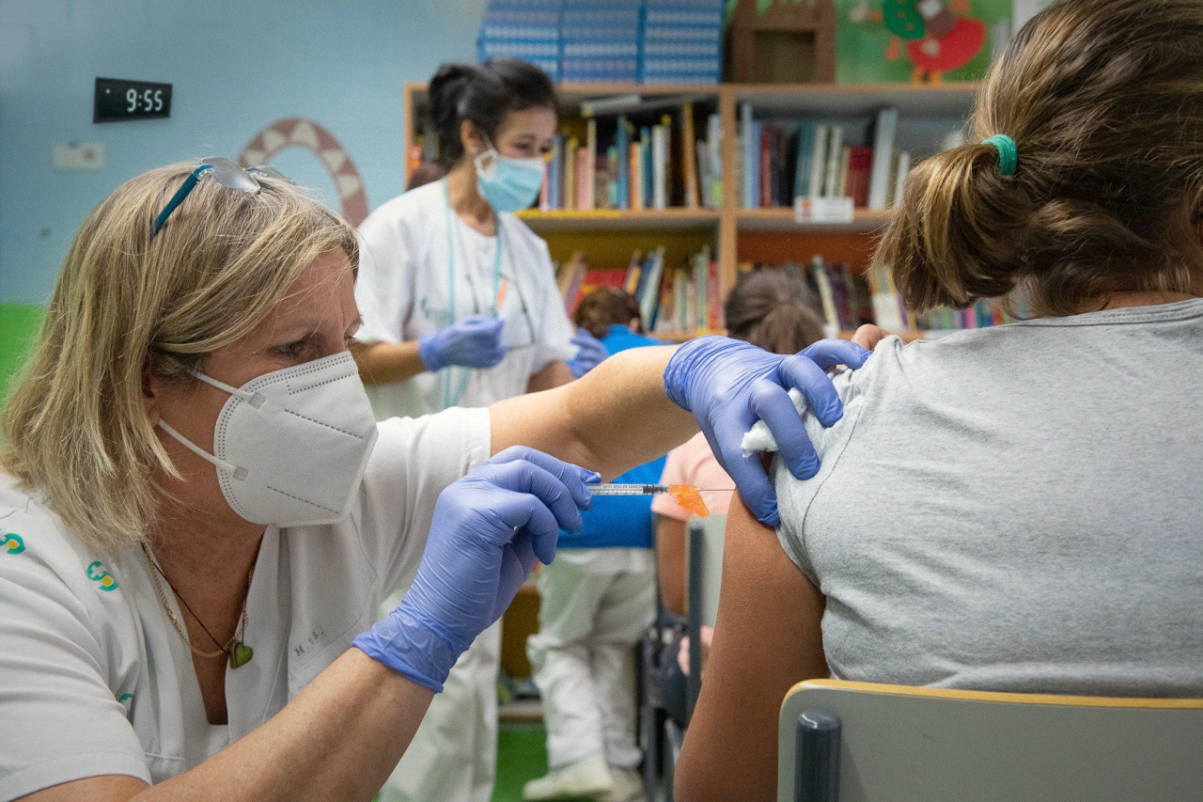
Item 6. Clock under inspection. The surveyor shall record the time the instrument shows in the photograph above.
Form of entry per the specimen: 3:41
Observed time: 9:55
